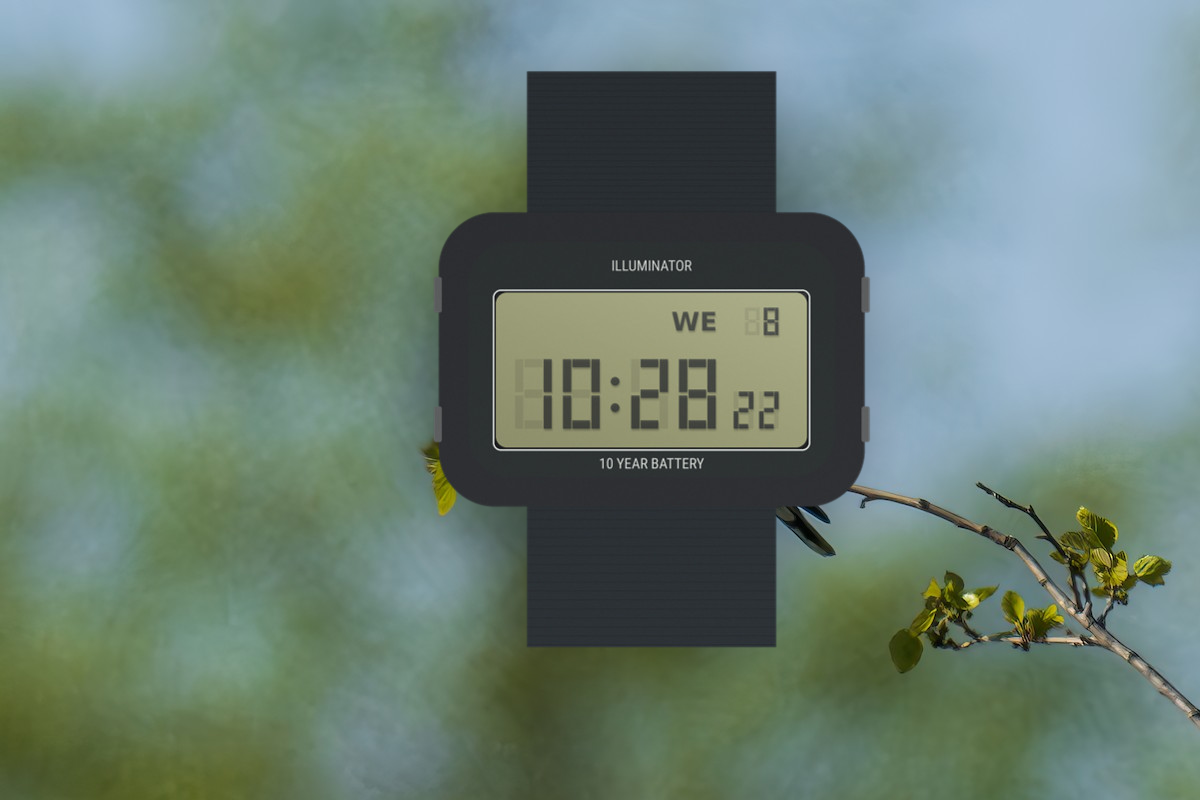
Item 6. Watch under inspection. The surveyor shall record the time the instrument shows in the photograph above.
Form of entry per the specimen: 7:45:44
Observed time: 10:28:22
